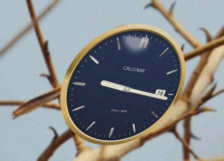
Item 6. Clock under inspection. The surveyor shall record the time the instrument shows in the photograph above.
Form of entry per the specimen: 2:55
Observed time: 9:16
